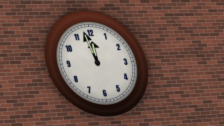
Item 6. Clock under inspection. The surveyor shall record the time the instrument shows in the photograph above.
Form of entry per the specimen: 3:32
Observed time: 11:58
